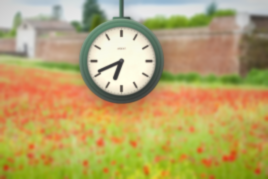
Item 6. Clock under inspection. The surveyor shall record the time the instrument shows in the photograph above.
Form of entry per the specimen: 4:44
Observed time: 6:41
